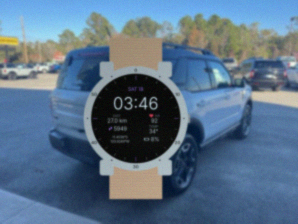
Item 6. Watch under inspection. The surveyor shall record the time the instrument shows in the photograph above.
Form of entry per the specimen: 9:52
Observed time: 3:46
